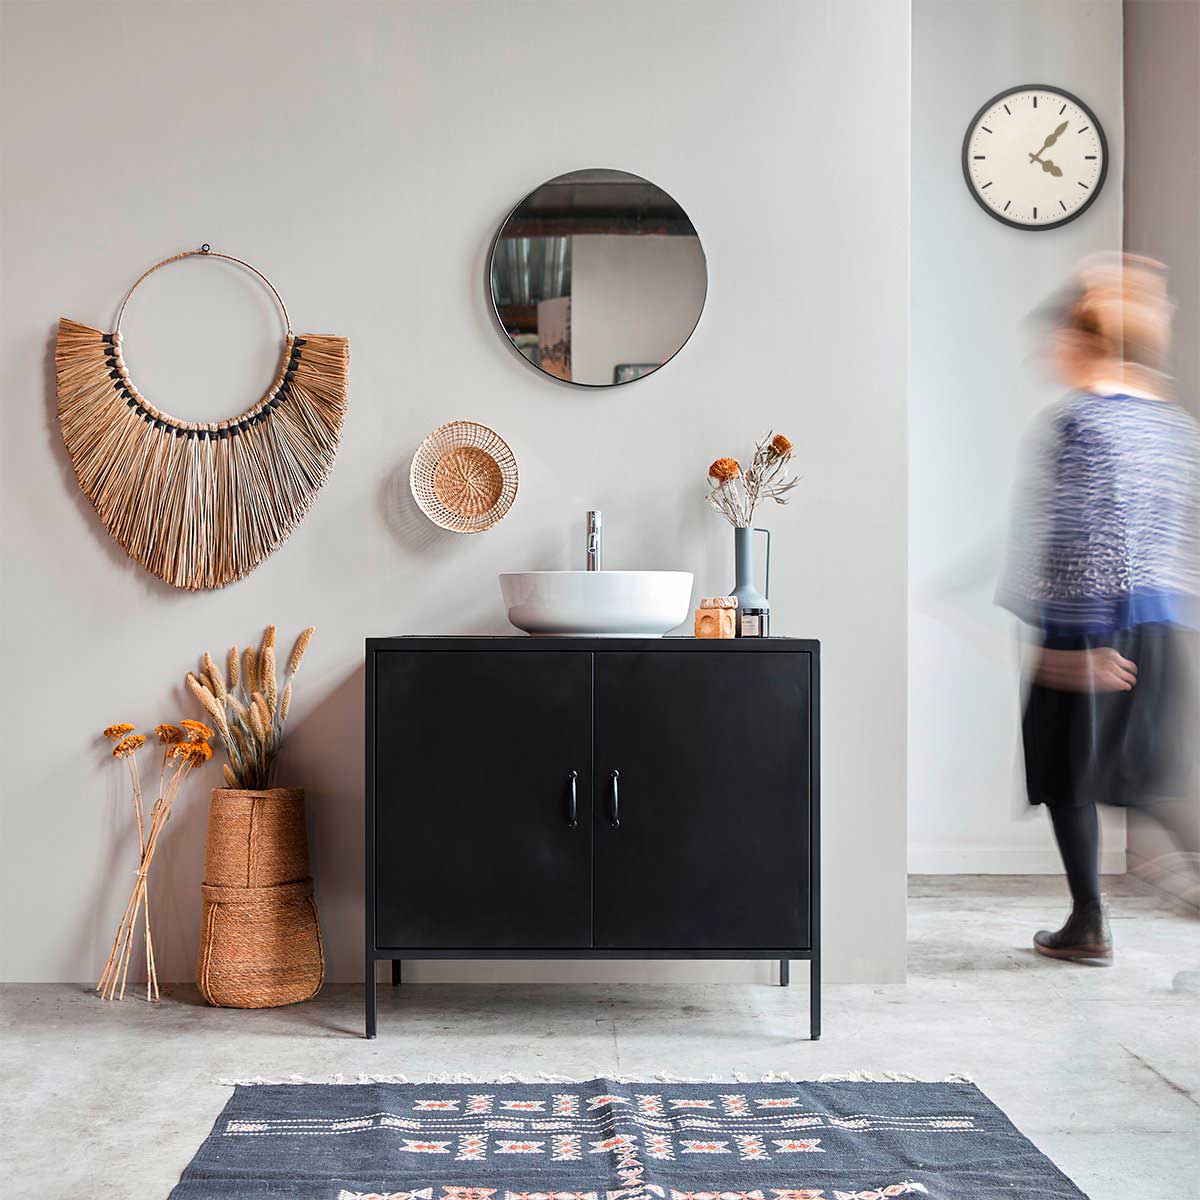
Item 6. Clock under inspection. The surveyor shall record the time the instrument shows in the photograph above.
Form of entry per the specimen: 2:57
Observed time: 4:07
